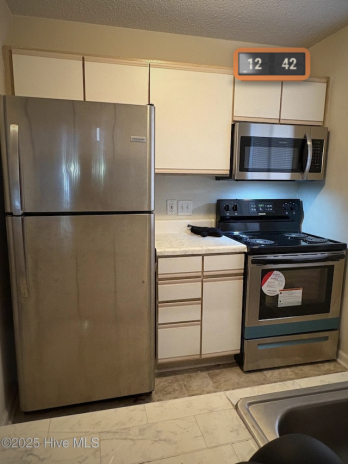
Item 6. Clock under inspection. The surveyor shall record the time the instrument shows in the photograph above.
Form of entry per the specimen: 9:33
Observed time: 12:42
